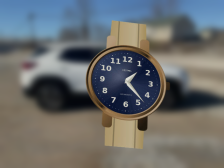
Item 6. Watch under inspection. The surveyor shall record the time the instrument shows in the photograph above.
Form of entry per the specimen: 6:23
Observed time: 1:23
